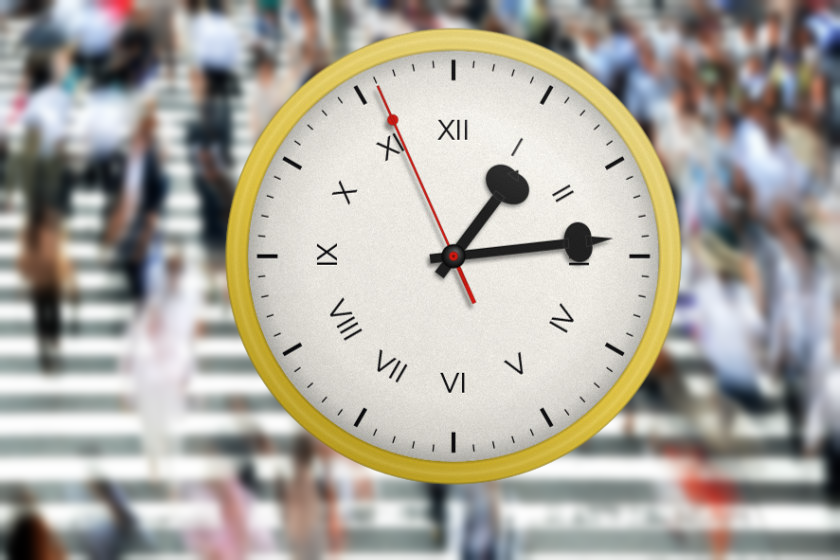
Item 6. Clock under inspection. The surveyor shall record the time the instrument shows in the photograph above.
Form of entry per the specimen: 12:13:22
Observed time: 1:13:56
